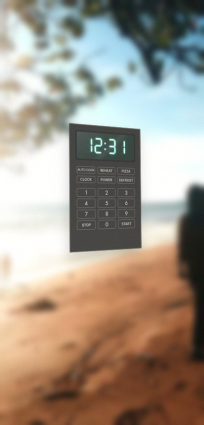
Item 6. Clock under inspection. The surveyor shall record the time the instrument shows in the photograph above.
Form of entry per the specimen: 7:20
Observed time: 12:31
